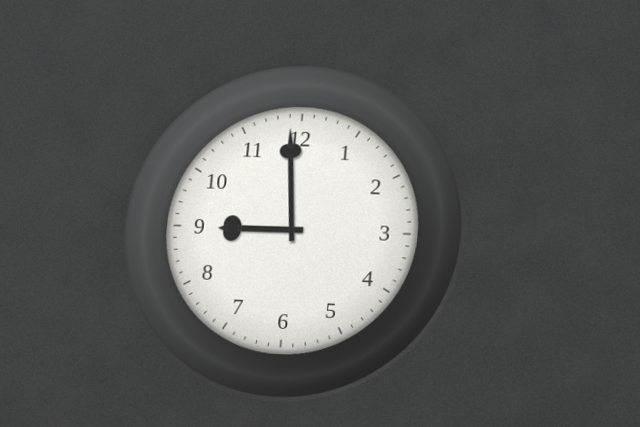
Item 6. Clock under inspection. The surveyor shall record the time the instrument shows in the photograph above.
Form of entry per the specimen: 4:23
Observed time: 8:59
